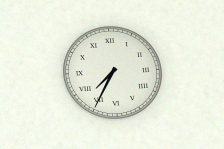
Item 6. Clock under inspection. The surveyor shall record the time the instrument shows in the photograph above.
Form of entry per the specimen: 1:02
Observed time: 7:35
